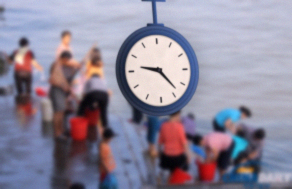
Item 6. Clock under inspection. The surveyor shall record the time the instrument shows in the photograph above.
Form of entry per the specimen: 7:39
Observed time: 9:23
